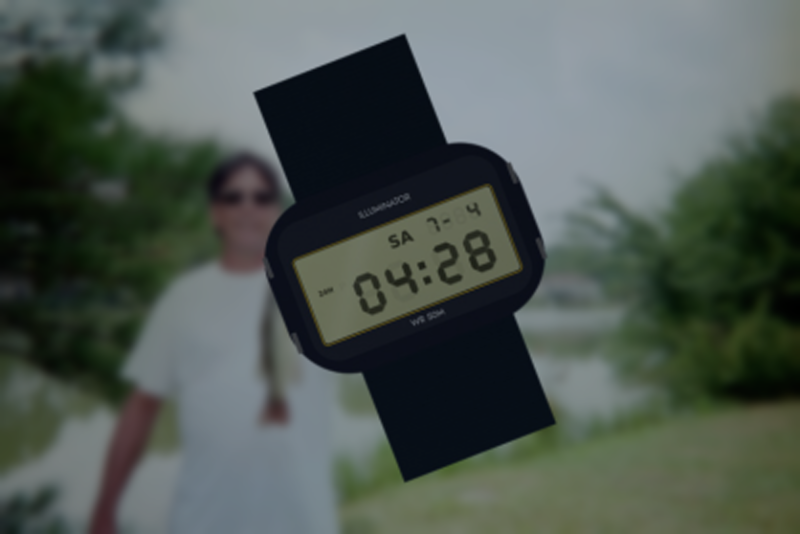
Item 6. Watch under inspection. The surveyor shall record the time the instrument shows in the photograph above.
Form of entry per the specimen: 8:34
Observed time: 4:28
